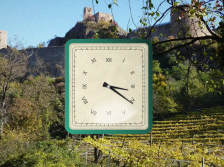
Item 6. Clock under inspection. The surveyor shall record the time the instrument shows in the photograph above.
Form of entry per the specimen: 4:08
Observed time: 3:21
